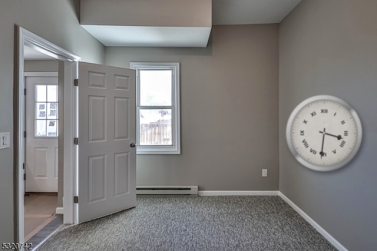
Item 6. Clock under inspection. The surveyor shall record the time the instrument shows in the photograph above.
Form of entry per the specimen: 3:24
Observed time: 3:31
